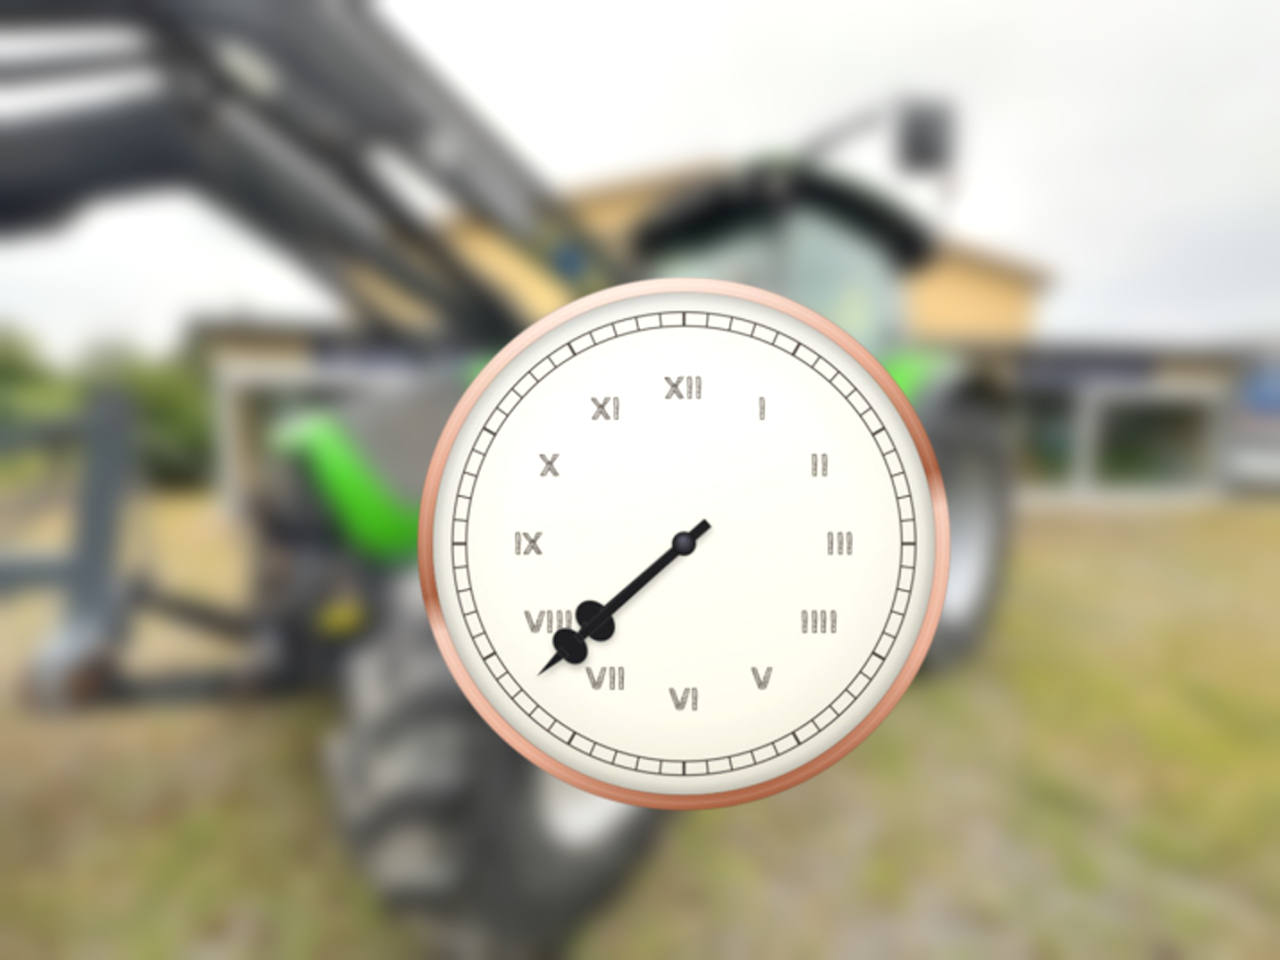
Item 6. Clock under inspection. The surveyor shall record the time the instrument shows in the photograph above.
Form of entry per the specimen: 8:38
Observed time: 7:38
